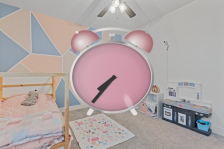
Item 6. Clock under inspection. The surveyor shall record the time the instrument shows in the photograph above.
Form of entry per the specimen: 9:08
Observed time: 7:36
